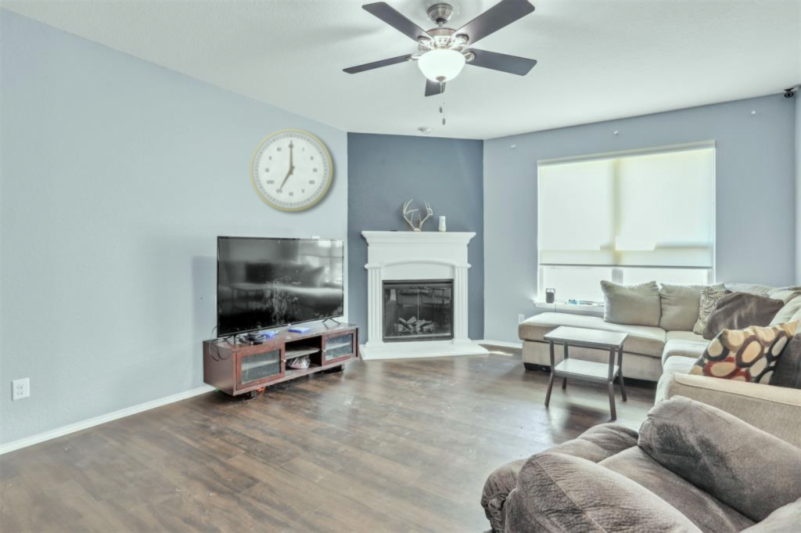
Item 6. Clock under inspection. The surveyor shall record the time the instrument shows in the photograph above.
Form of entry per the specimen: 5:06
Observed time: 7:00
